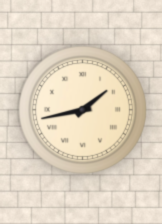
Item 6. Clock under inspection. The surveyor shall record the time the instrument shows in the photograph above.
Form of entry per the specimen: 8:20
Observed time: 1:43
